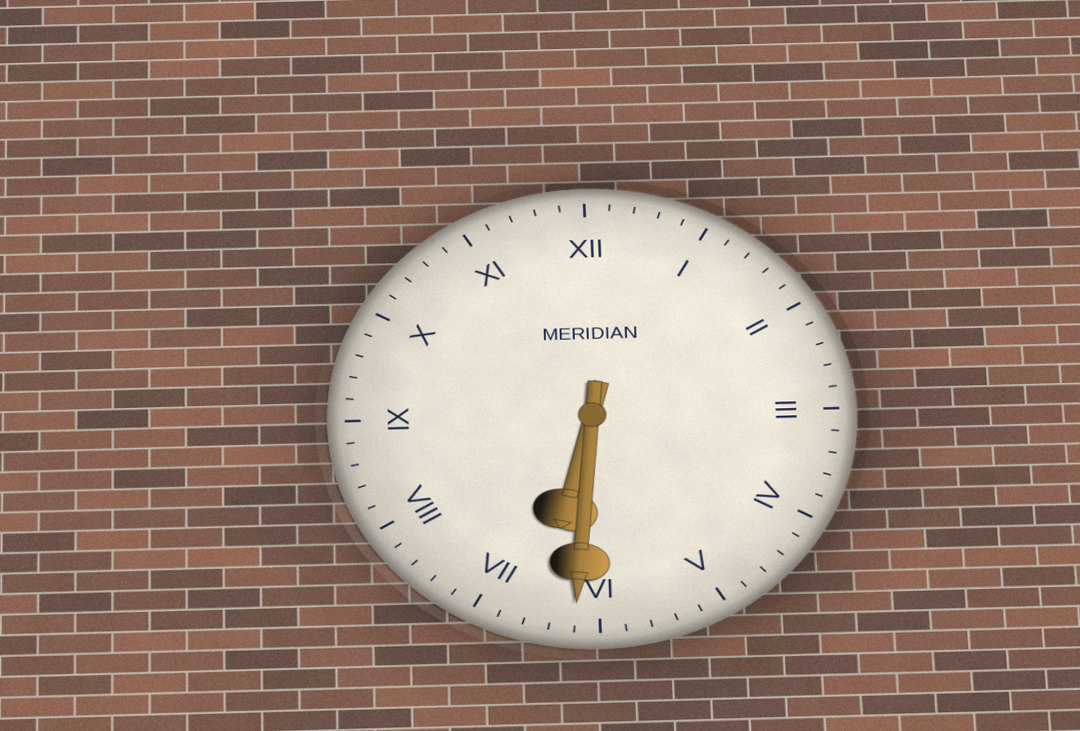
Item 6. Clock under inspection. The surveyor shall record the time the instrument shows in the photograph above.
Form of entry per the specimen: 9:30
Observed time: 6:31
